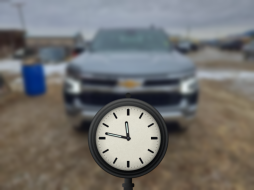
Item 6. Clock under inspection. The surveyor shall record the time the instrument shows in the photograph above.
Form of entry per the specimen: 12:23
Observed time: 11:47
